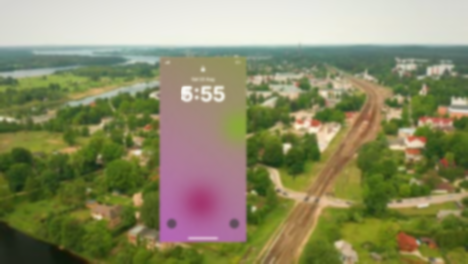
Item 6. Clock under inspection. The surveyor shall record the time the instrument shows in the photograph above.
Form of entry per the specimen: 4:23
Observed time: 5:55
